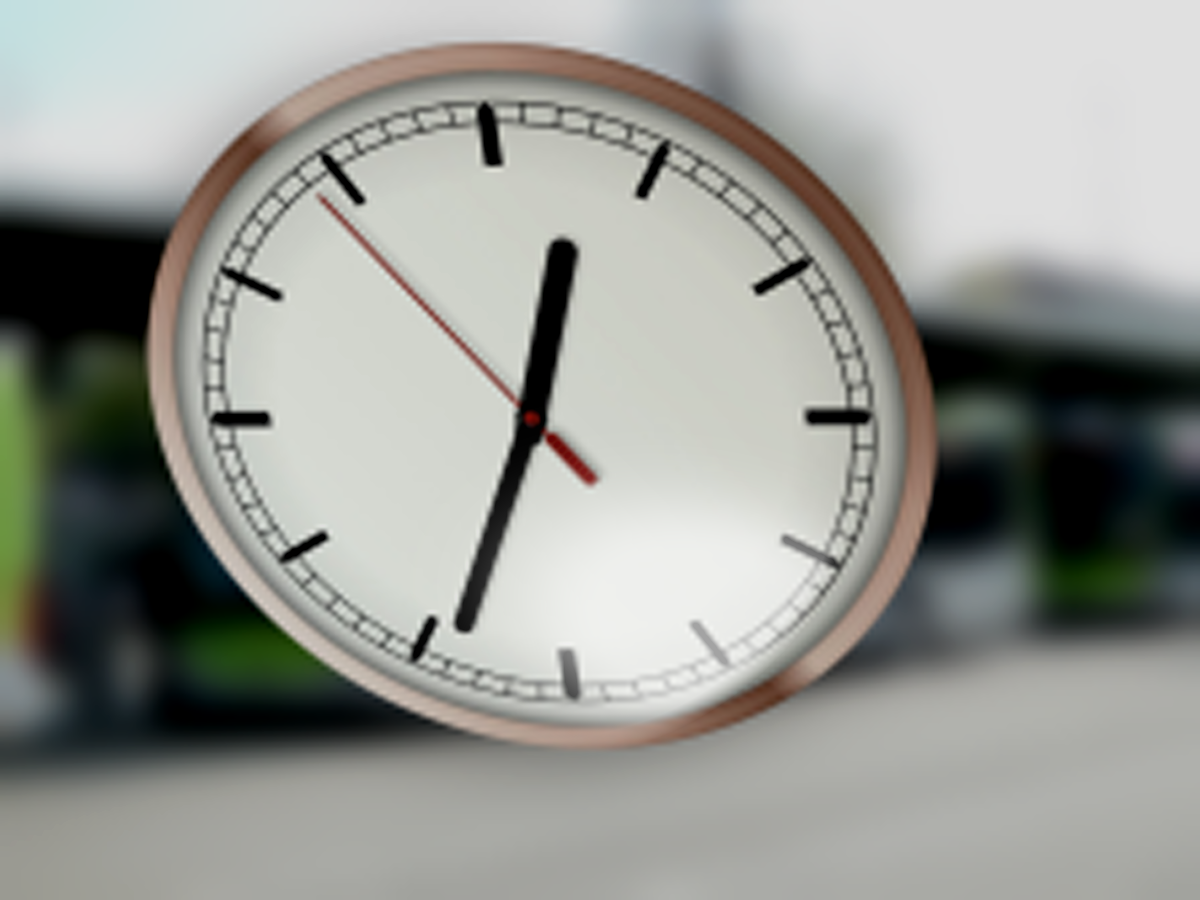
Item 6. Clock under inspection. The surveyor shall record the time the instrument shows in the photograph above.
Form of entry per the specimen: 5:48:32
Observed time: 12:33:54
